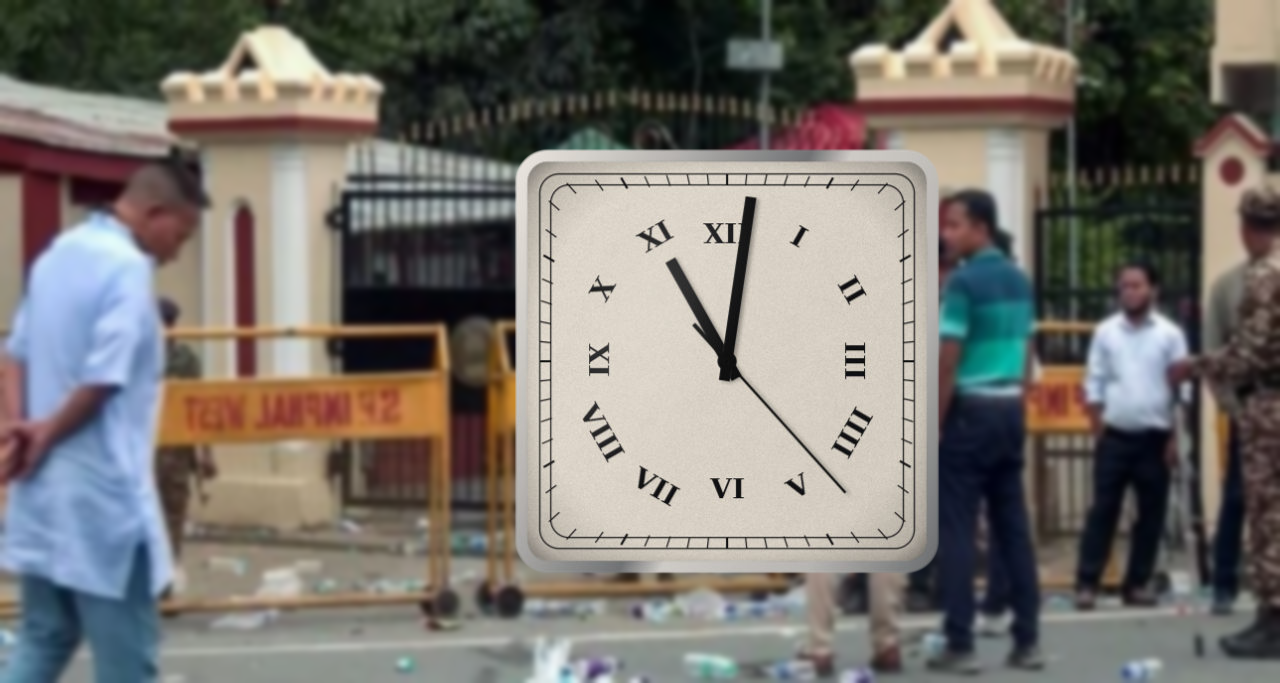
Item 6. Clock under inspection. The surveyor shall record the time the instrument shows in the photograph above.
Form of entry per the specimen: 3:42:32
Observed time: 11:01:23
